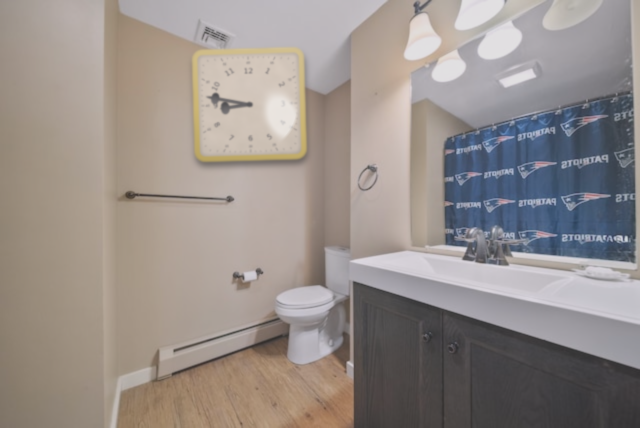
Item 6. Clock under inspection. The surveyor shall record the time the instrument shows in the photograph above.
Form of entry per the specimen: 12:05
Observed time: 8:47
